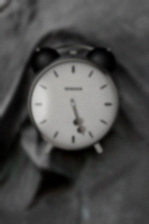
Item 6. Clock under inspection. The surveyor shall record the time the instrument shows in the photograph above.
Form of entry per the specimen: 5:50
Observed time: 5:27
